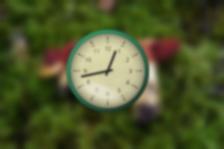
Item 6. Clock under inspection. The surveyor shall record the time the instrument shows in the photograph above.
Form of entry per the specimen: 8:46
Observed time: 12:43
